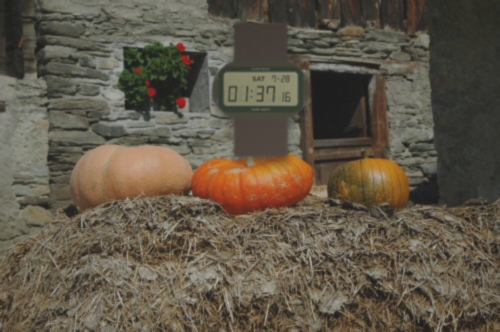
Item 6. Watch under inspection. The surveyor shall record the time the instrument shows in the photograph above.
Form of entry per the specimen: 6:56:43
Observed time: 1:37:16
